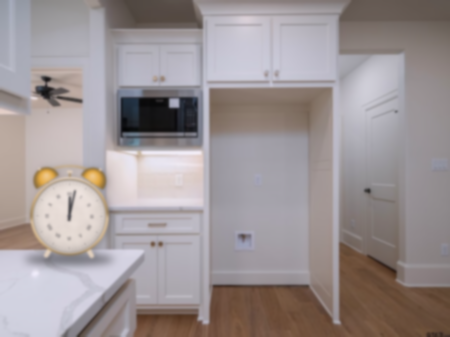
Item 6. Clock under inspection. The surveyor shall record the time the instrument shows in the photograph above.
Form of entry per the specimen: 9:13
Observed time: 12:02
